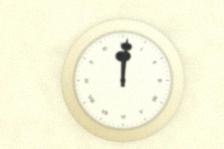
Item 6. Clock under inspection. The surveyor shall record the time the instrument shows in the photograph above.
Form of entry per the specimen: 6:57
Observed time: 12:01
